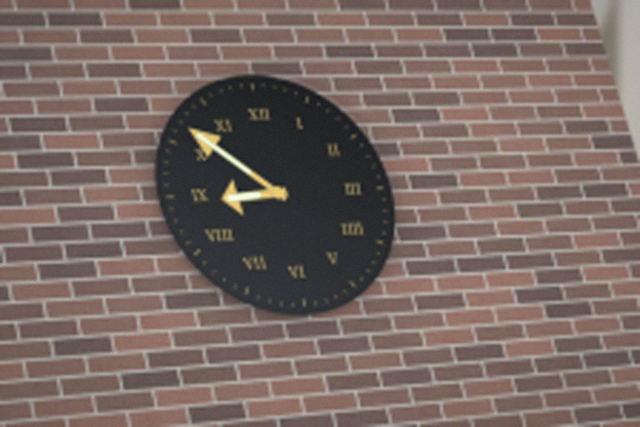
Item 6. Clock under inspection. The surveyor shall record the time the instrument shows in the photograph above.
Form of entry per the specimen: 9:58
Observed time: 8:52
